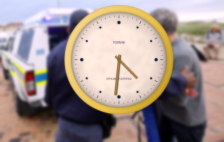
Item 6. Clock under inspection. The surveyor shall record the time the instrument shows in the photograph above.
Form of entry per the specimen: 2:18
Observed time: 4:31
